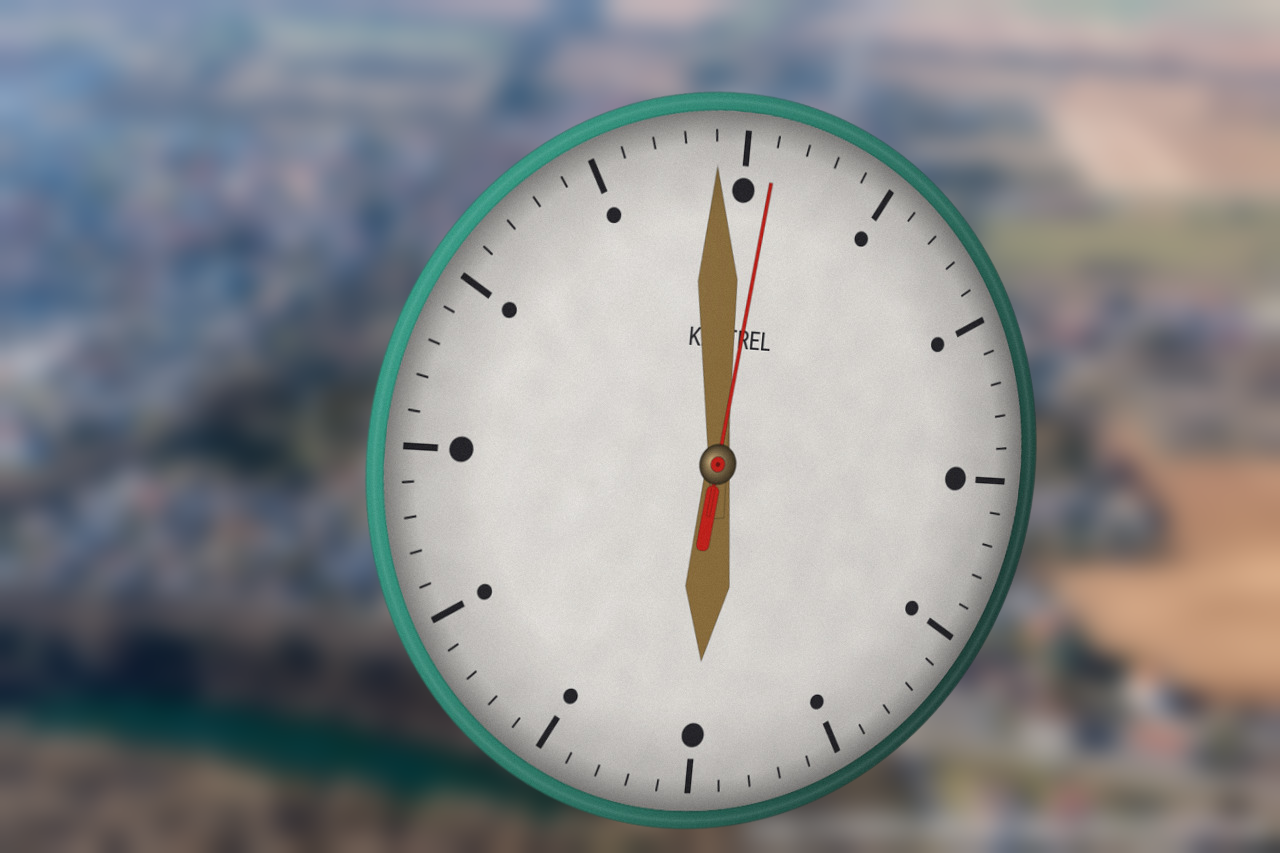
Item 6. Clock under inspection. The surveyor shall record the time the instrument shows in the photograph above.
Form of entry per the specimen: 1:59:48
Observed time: 5:59:01
